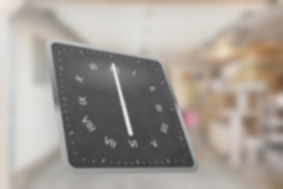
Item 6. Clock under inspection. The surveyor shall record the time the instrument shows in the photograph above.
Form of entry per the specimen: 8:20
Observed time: 6:00
